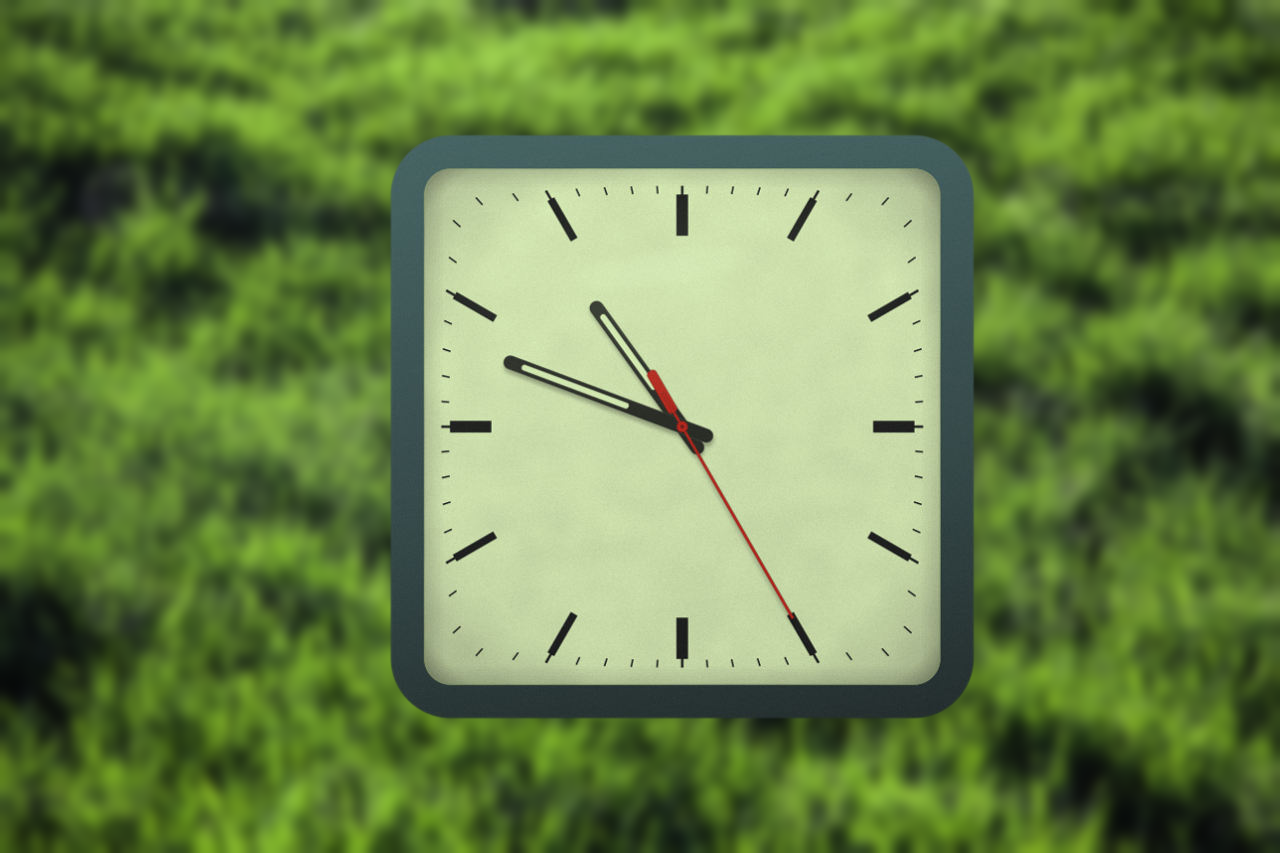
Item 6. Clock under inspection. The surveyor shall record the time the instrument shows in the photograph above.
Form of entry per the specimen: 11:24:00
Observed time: 10:48:25
